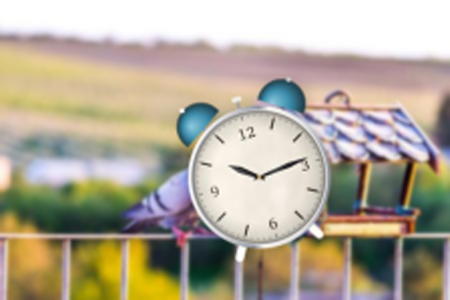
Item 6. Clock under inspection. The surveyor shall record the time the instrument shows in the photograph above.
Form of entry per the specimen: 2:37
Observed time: 10:14
